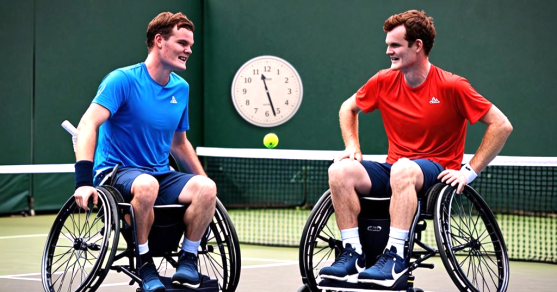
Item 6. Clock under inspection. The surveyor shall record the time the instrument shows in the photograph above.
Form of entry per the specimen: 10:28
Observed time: 11:27
